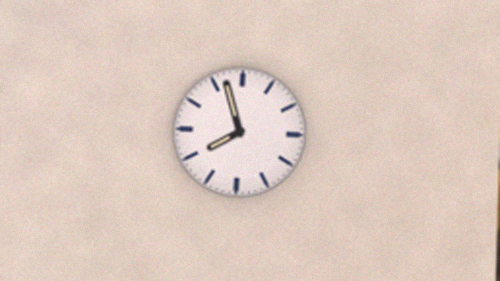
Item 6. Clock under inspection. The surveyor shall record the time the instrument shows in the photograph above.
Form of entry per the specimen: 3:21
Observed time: 7:57
